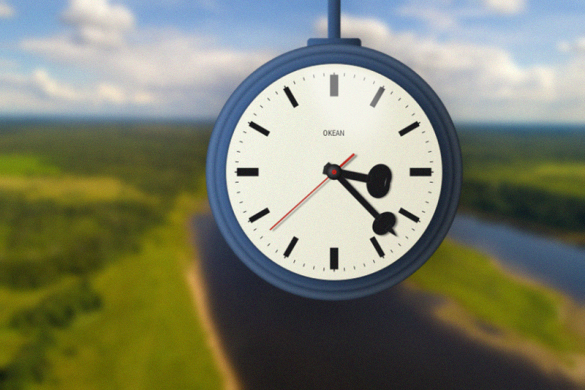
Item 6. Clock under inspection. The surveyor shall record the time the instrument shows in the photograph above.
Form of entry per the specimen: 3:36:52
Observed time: 3:22:38
